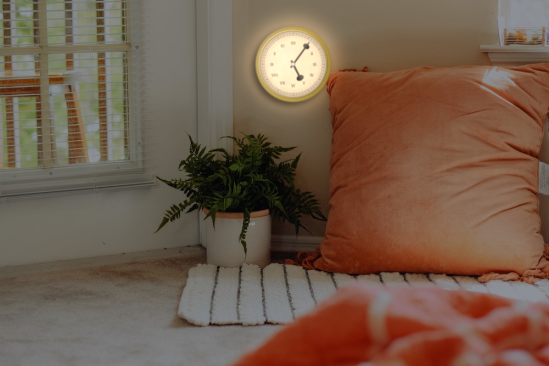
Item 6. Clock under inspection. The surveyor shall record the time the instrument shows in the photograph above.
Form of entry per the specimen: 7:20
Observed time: 5:06
